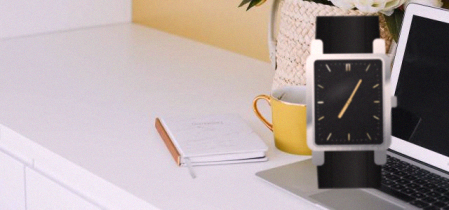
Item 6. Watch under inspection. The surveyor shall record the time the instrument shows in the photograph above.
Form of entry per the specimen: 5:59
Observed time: 7:05
